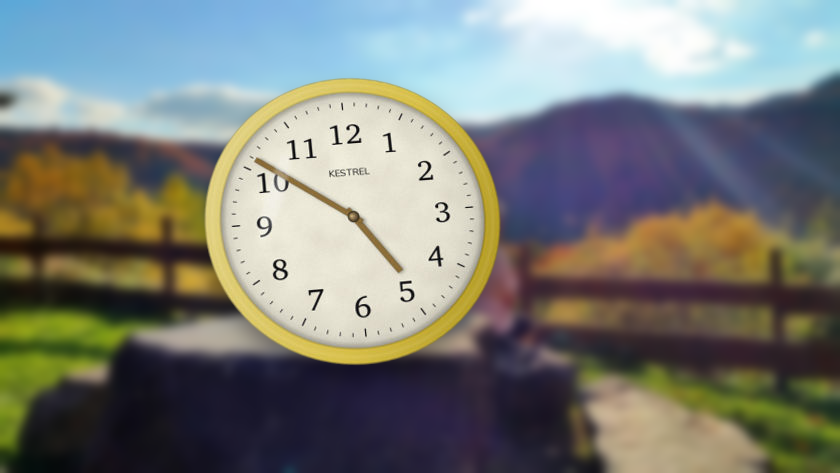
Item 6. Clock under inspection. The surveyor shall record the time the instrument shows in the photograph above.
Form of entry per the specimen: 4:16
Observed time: 4:51
